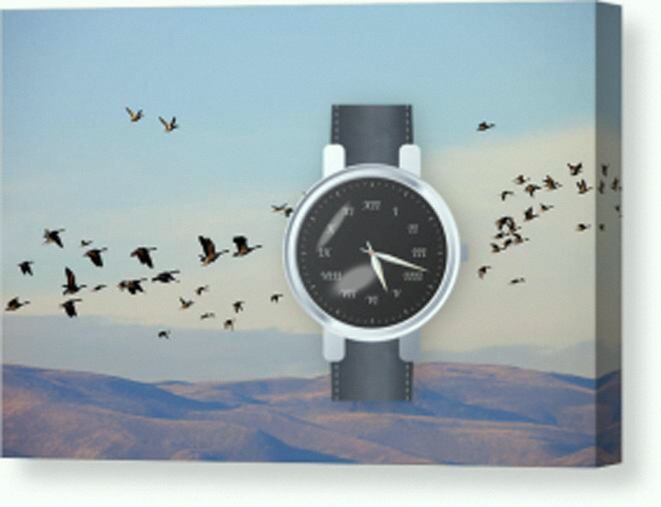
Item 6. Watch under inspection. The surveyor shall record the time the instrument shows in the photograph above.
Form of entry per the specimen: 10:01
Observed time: 5:18
